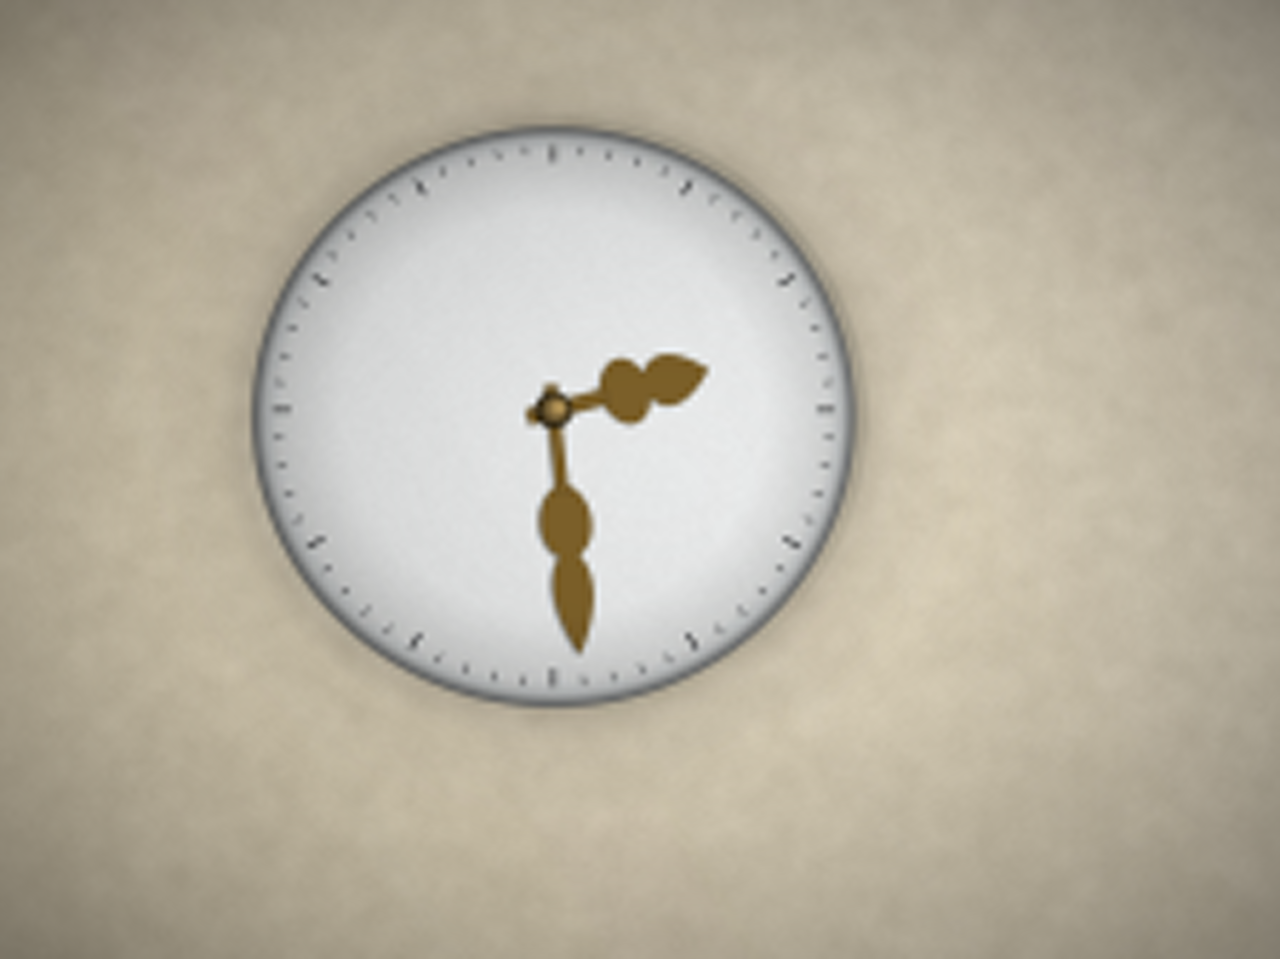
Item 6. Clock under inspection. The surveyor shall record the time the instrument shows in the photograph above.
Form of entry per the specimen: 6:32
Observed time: 2:29
